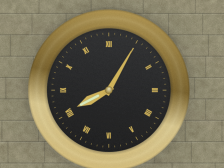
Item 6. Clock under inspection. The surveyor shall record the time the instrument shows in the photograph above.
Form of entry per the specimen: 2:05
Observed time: 8:05
